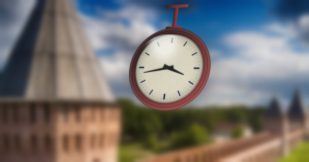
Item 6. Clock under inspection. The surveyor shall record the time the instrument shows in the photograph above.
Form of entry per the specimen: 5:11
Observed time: 3:43
